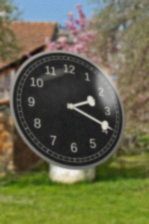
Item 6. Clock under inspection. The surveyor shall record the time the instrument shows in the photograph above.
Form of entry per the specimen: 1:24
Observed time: 2:19
